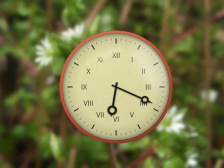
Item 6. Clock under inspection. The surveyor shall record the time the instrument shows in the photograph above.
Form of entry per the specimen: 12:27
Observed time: 6:19
